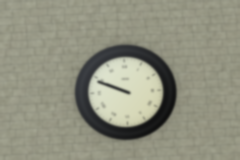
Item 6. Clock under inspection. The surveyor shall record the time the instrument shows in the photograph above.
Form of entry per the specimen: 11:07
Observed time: 9:49
